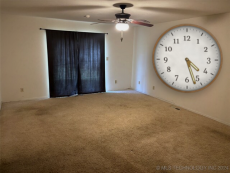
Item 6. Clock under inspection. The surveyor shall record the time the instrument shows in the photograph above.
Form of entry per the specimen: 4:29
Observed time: 4:27
